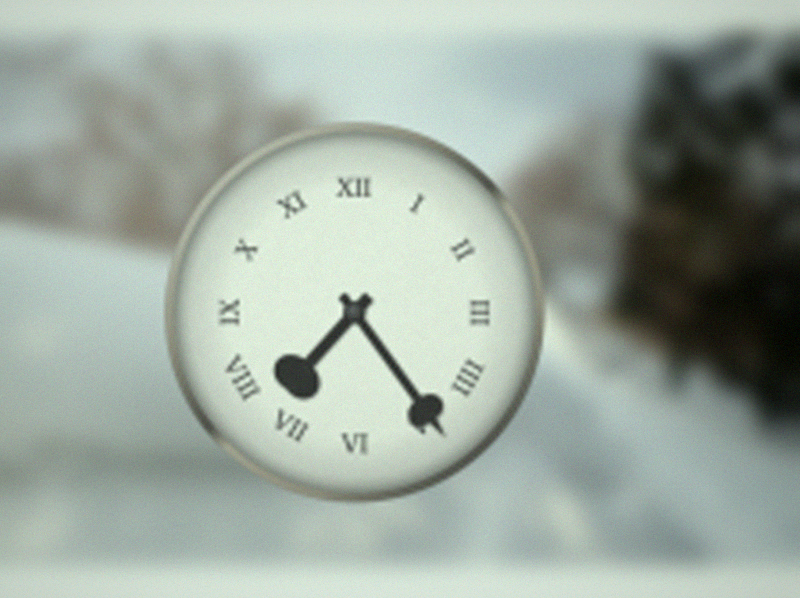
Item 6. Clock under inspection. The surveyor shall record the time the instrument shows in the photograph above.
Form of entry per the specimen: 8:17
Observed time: 7:24
